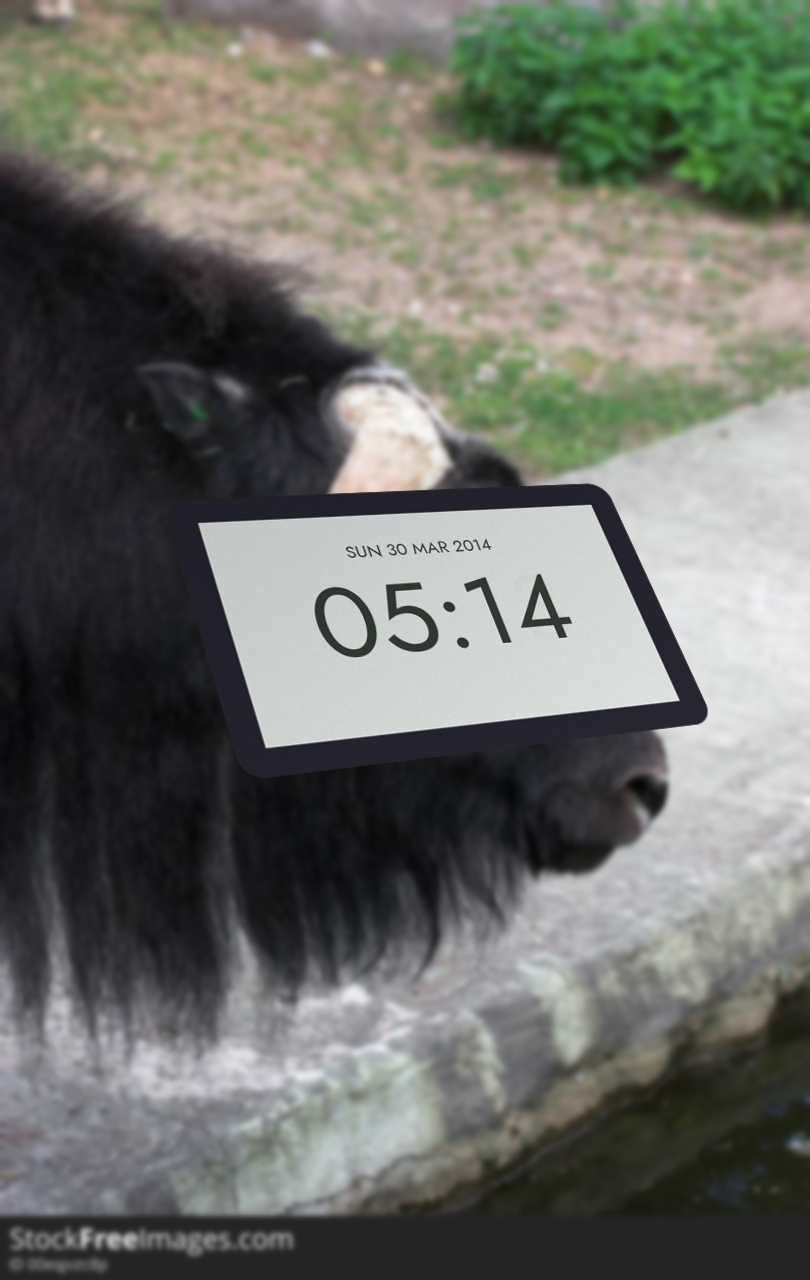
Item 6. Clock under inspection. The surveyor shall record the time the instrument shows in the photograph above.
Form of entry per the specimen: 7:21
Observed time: 5:14
